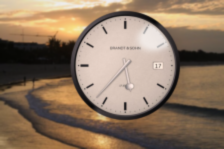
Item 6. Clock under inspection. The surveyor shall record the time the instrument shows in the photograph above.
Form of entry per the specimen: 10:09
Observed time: 5:37
